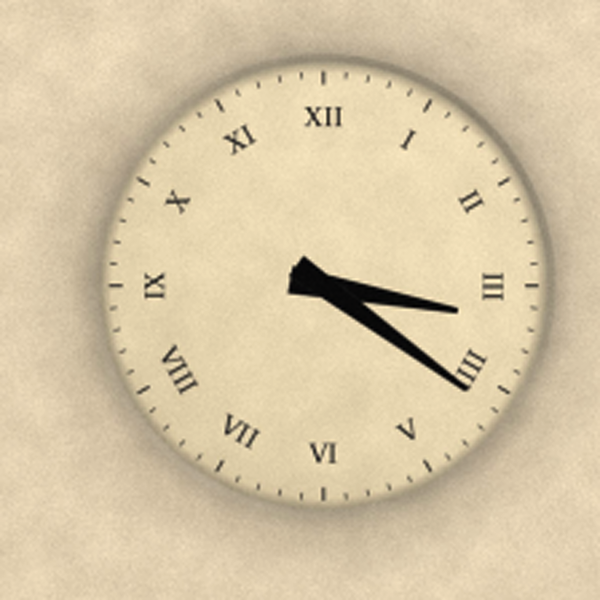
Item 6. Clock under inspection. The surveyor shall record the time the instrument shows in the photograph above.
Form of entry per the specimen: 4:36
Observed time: 3:21
